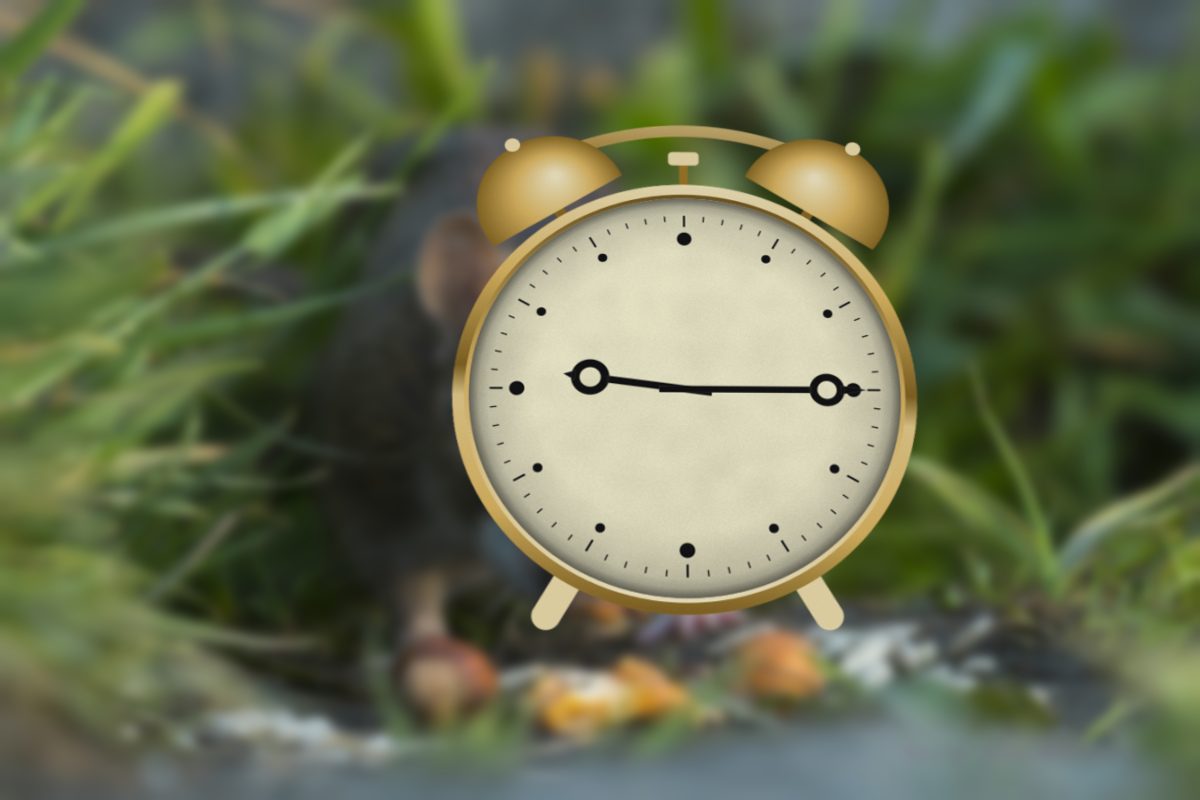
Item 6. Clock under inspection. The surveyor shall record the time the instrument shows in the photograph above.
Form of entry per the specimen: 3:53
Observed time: 9:15
